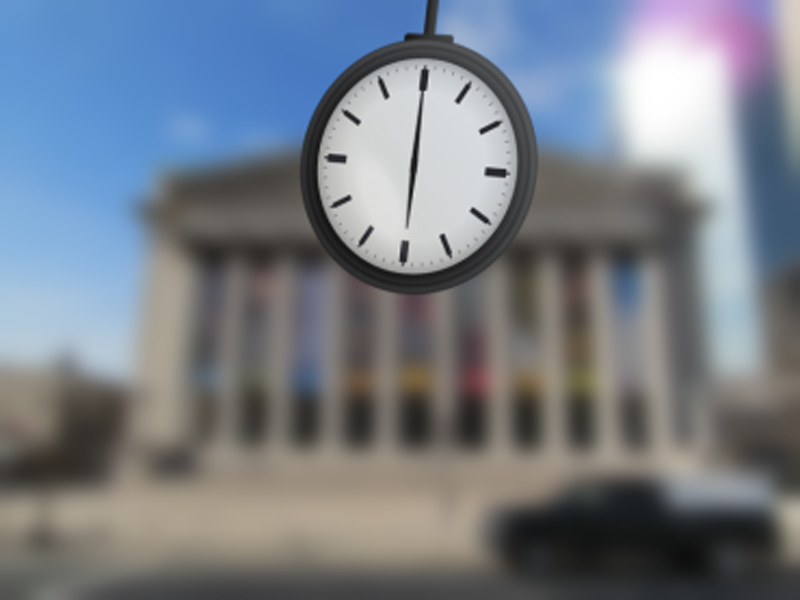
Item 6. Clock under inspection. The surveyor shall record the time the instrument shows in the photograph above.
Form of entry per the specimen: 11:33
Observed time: 6:00
